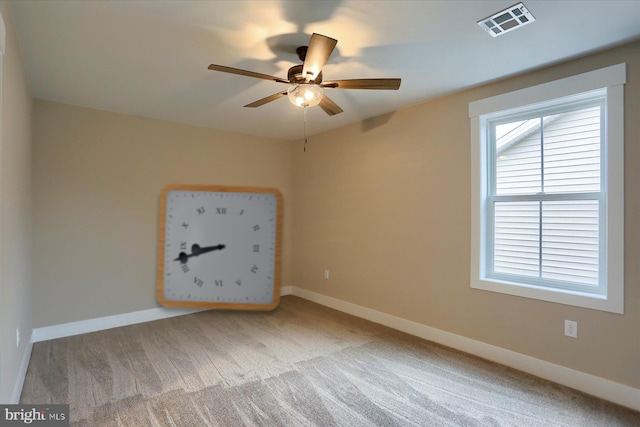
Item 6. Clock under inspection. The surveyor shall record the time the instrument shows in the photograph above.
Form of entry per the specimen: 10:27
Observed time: 8:42
